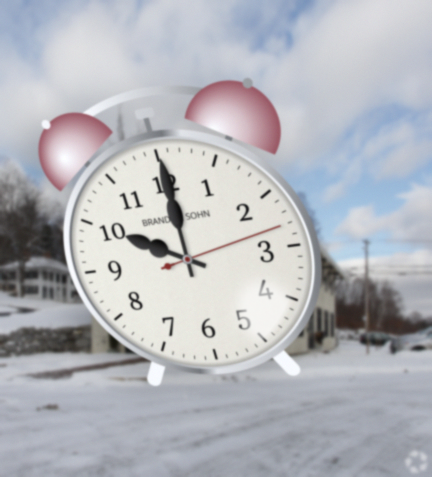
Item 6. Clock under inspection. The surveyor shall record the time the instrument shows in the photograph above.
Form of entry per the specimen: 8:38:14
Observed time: 10:00:13
